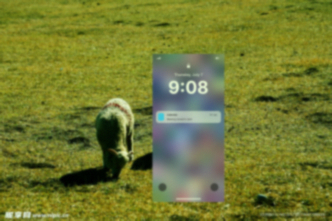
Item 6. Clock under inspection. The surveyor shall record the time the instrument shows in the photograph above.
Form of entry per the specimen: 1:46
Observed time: 9:08
